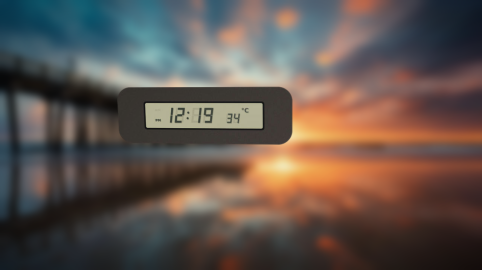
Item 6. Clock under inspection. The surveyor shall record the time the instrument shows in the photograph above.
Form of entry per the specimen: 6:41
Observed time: 12:19
